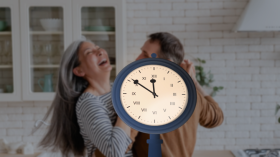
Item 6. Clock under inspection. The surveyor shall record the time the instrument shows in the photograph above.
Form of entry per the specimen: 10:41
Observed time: 11:51
